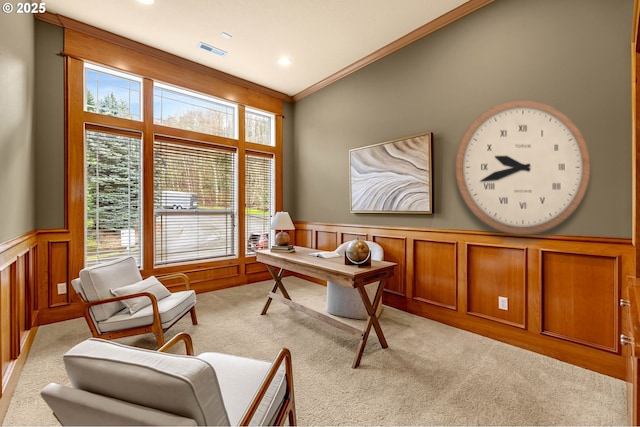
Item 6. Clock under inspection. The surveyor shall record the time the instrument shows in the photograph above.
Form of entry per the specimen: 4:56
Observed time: 9:42
